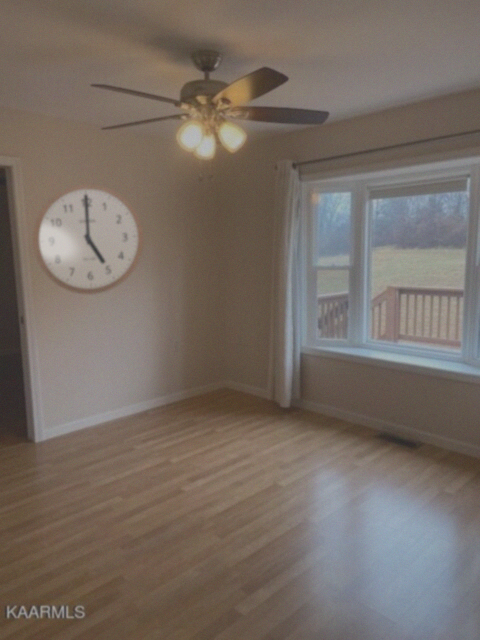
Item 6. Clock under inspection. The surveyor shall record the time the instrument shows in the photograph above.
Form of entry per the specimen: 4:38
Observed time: 5:00
